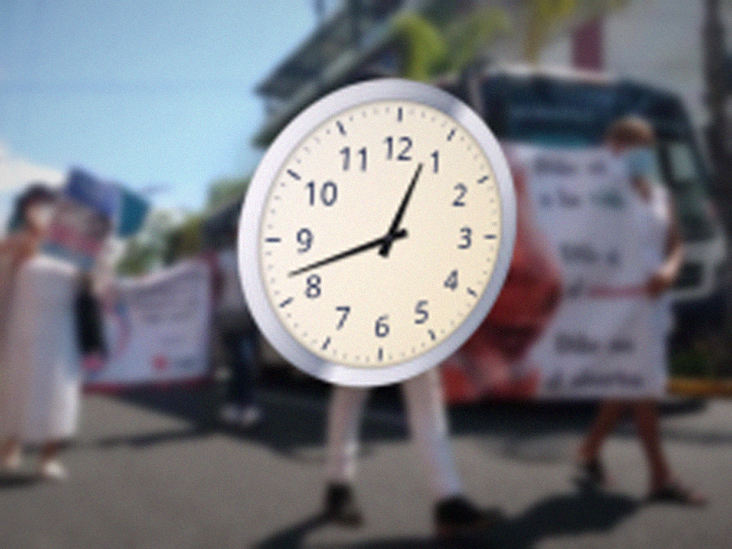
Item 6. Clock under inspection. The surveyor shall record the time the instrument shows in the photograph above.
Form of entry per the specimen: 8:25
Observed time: 12:42
